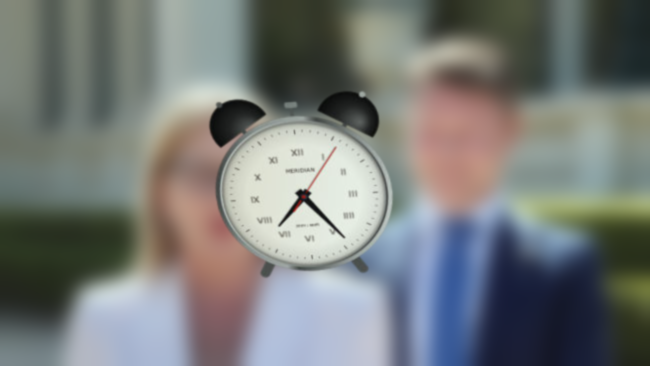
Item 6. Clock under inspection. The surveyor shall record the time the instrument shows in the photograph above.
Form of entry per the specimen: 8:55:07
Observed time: 7:24:06
